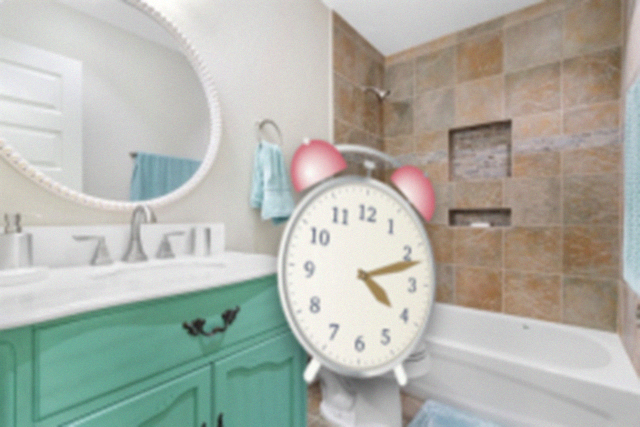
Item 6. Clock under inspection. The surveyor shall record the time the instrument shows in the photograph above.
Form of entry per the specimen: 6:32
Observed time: 4:12
